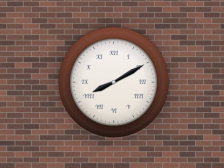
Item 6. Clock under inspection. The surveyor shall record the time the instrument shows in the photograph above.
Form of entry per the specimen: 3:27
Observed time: 8:10
